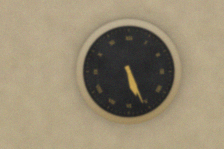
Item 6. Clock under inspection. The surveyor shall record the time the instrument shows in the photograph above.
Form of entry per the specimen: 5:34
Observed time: 5:26
